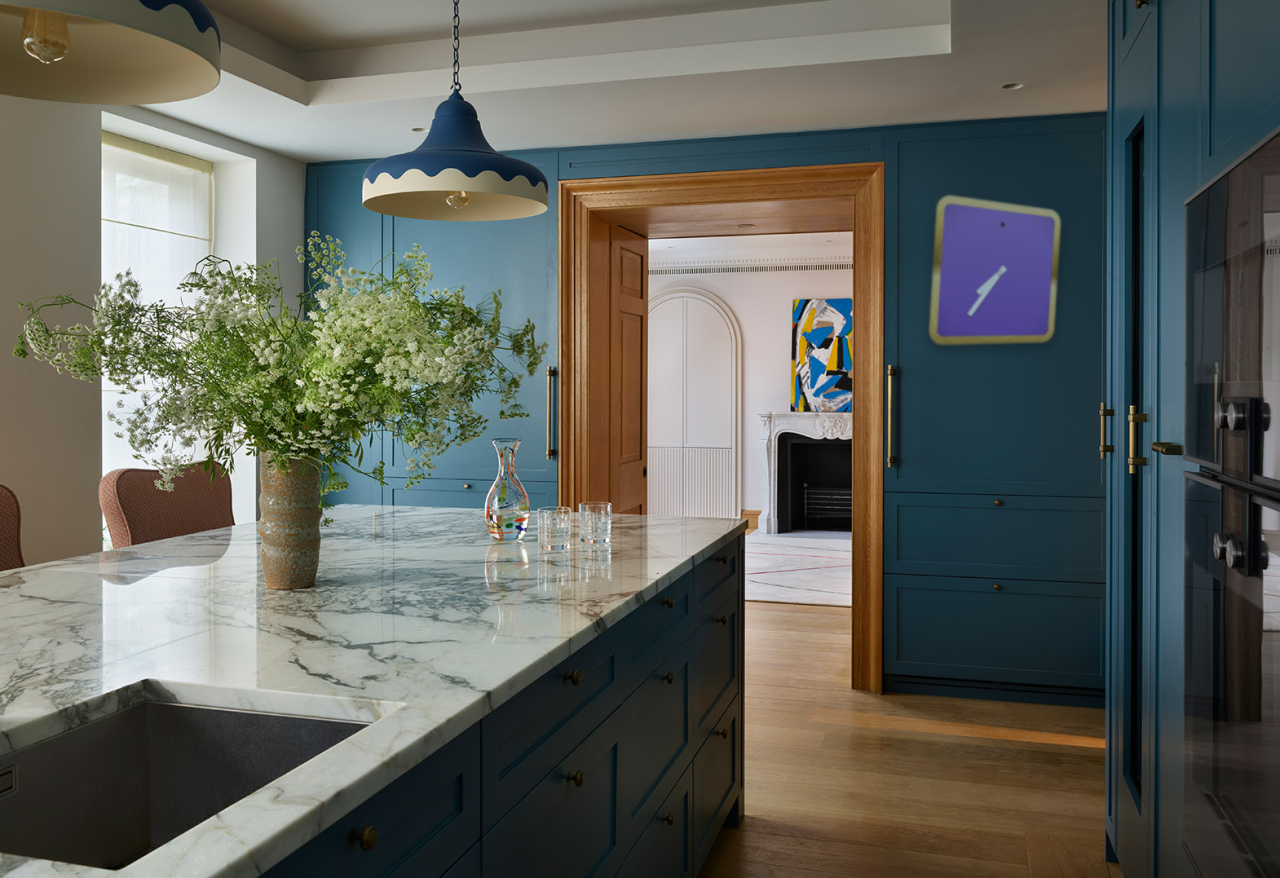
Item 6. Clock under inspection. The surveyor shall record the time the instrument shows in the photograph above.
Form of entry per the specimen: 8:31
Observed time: 7:36
